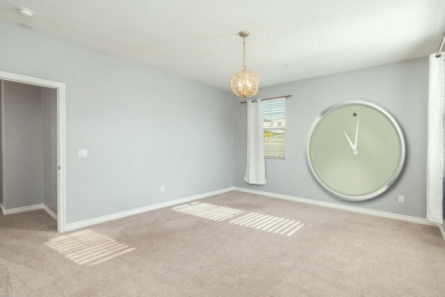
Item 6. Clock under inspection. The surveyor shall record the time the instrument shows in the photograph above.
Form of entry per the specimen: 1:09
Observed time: 11:01
